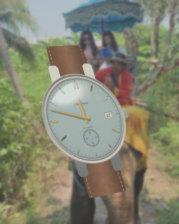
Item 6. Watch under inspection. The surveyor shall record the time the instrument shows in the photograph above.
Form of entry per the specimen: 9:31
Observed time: 11:48
